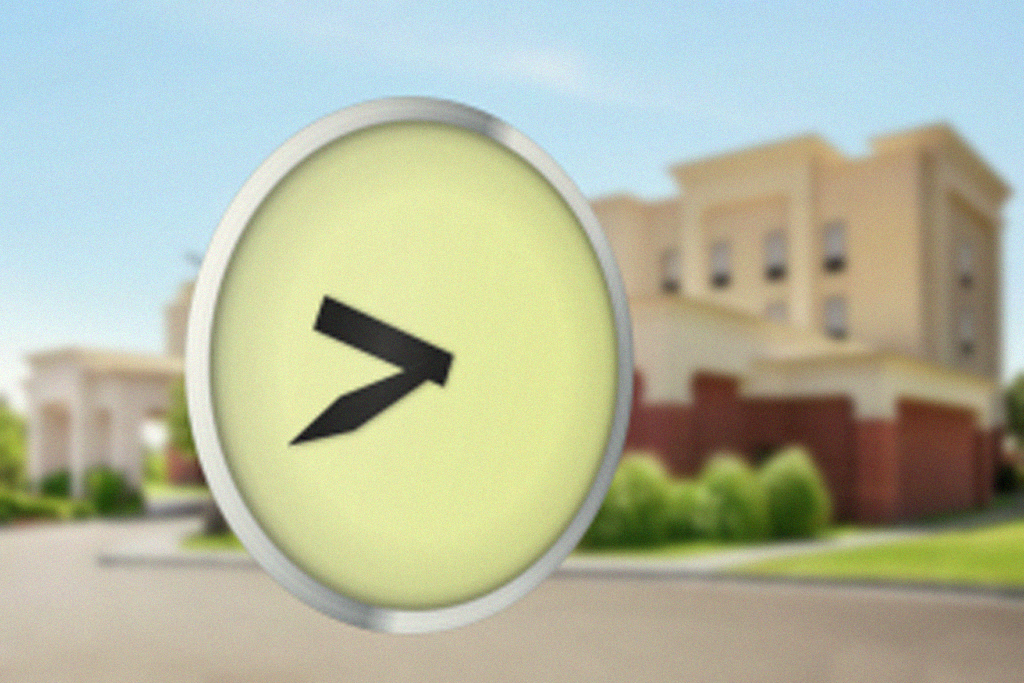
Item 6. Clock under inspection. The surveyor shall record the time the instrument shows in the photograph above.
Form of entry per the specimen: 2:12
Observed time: 9:41
